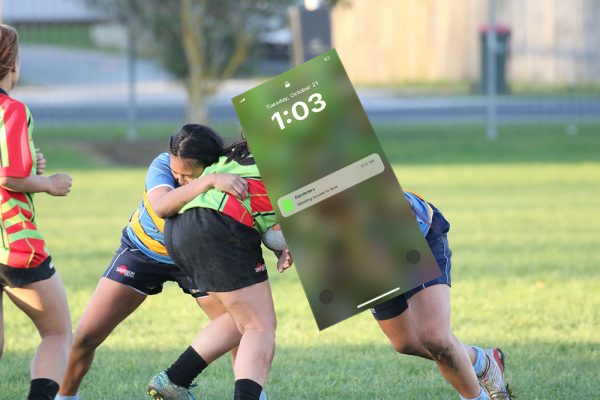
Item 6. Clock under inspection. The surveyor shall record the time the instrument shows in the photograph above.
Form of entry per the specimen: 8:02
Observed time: 1:03
